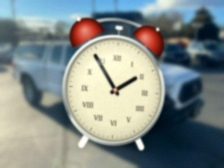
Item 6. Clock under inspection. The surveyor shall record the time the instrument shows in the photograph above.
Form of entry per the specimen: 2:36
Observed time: 1:54
